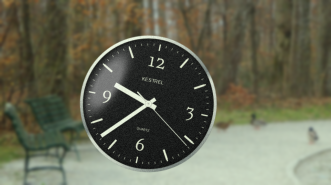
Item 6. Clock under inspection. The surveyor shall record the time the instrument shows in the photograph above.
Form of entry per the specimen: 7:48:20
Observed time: 9:37:21
